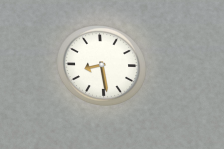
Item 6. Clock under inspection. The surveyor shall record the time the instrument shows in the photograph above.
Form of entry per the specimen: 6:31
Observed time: 8:29
